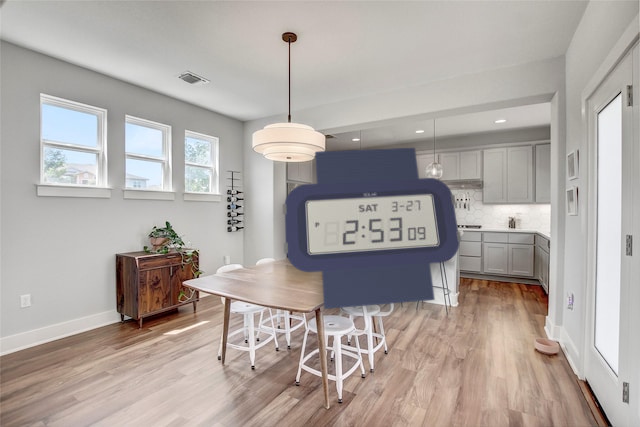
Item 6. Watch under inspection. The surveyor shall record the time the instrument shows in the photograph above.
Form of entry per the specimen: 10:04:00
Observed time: 2:53:09
